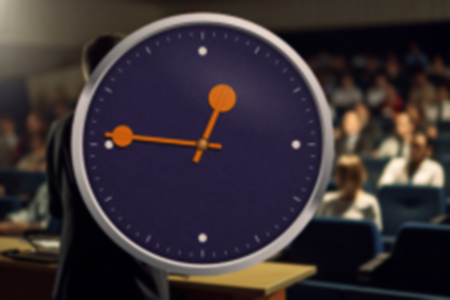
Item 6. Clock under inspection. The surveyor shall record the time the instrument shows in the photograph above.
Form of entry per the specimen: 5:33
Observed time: 12:46
